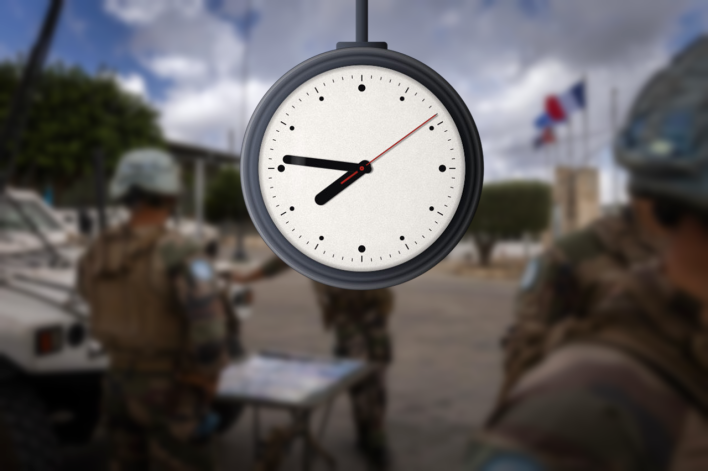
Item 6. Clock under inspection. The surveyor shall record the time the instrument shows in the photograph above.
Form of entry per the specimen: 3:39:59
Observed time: 7:46:09
